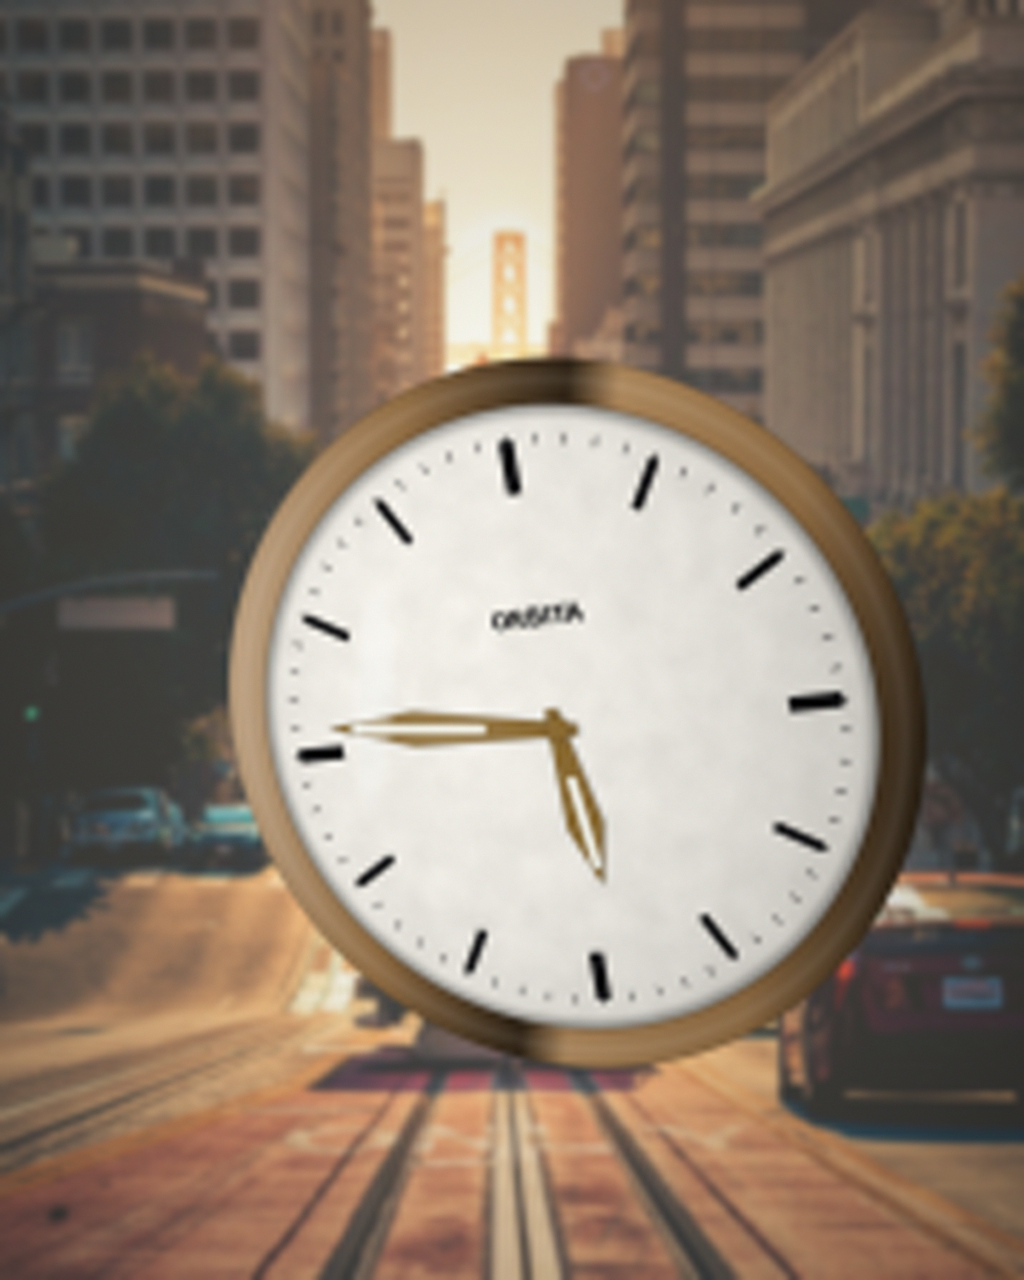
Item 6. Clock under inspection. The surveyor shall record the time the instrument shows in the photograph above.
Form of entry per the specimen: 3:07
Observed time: 5:46
